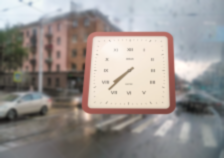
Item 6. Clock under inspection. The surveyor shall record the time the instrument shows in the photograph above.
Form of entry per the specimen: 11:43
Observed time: 7:37
